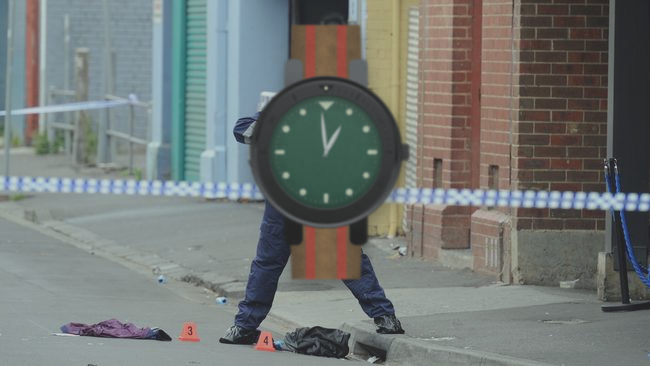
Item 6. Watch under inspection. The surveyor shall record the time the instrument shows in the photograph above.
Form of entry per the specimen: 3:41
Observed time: 12:59
